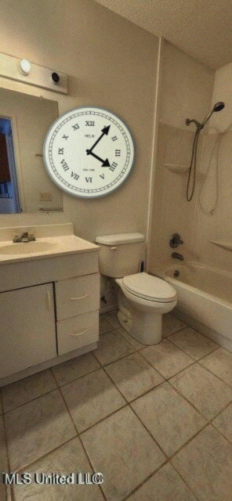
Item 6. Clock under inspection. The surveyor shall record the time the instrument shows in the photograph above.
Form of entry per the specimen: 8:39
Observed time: 4:06
